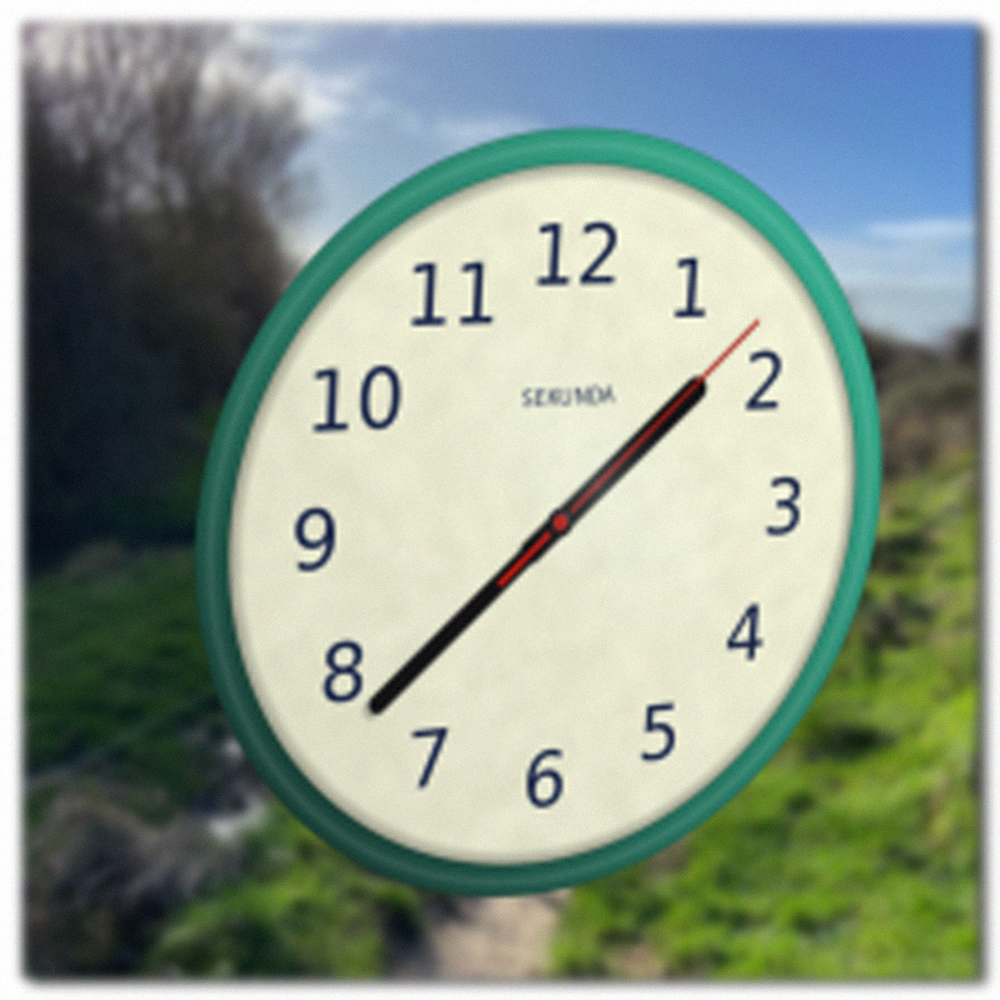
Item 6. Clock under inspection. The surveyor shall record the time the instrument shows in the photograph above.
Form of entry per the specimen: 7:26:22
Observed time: 1:38:08
